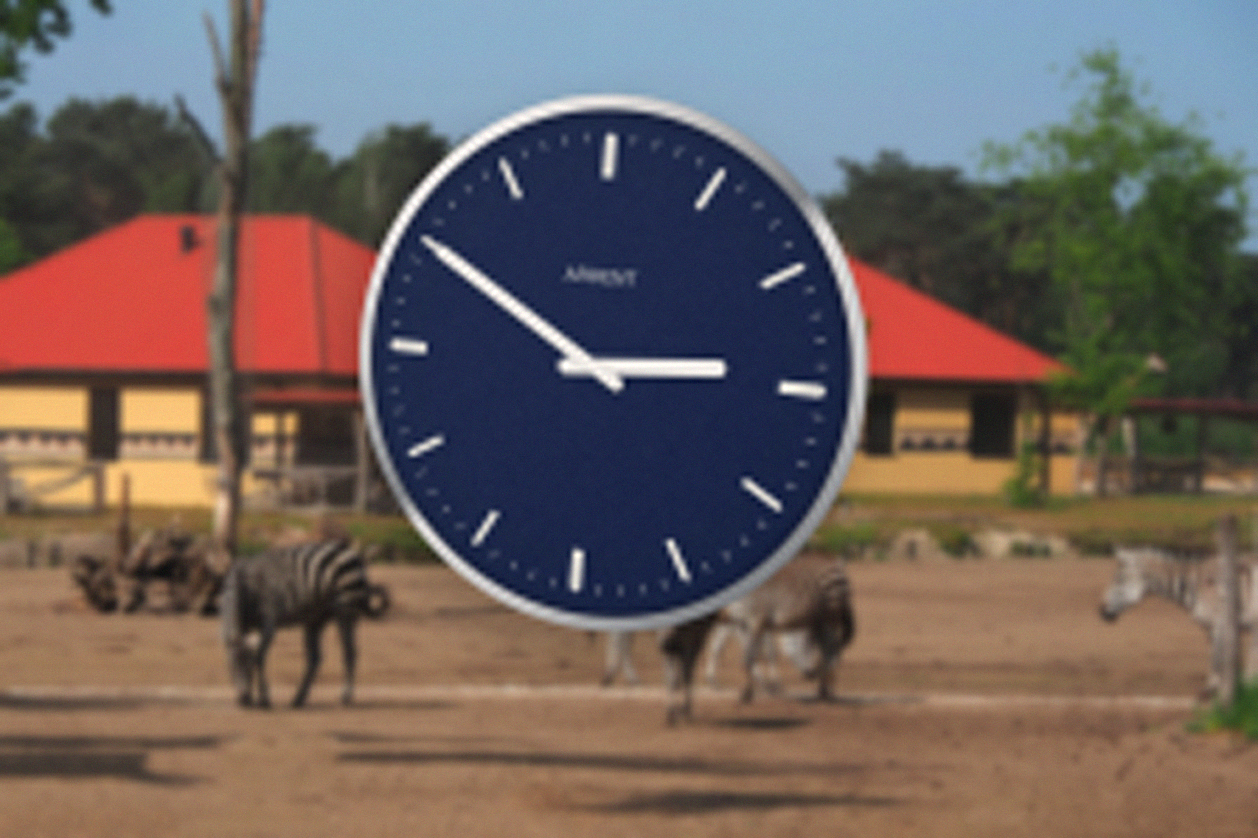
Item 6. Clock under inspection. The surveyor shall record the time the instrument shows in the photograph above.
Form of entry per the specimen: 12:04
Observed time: 2:50
